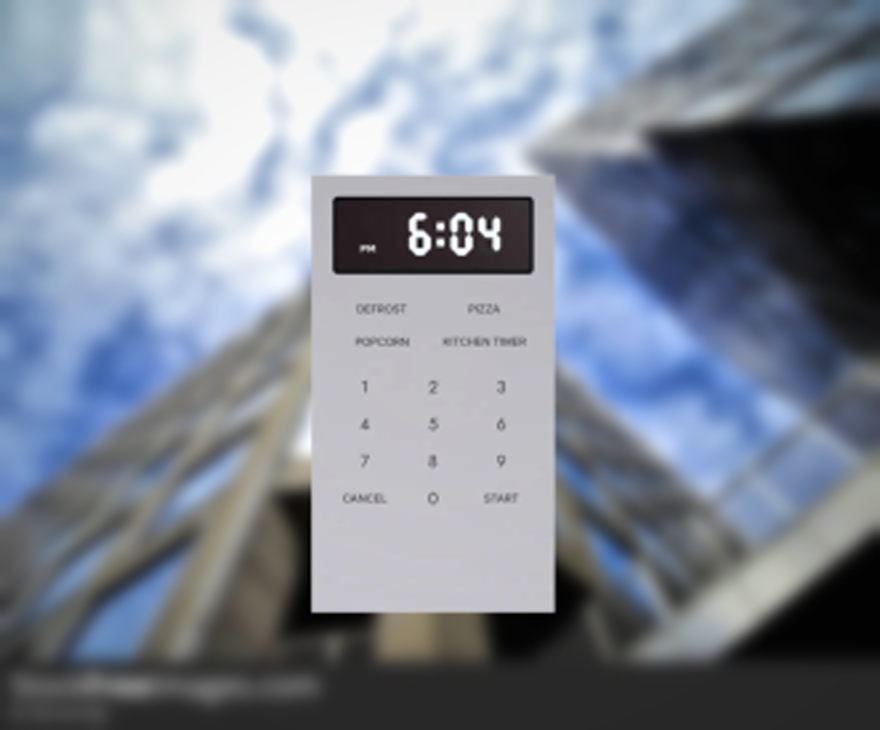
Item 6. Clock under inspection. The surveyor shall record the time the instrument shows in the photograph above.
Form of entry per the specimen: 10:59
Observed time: 6:04
